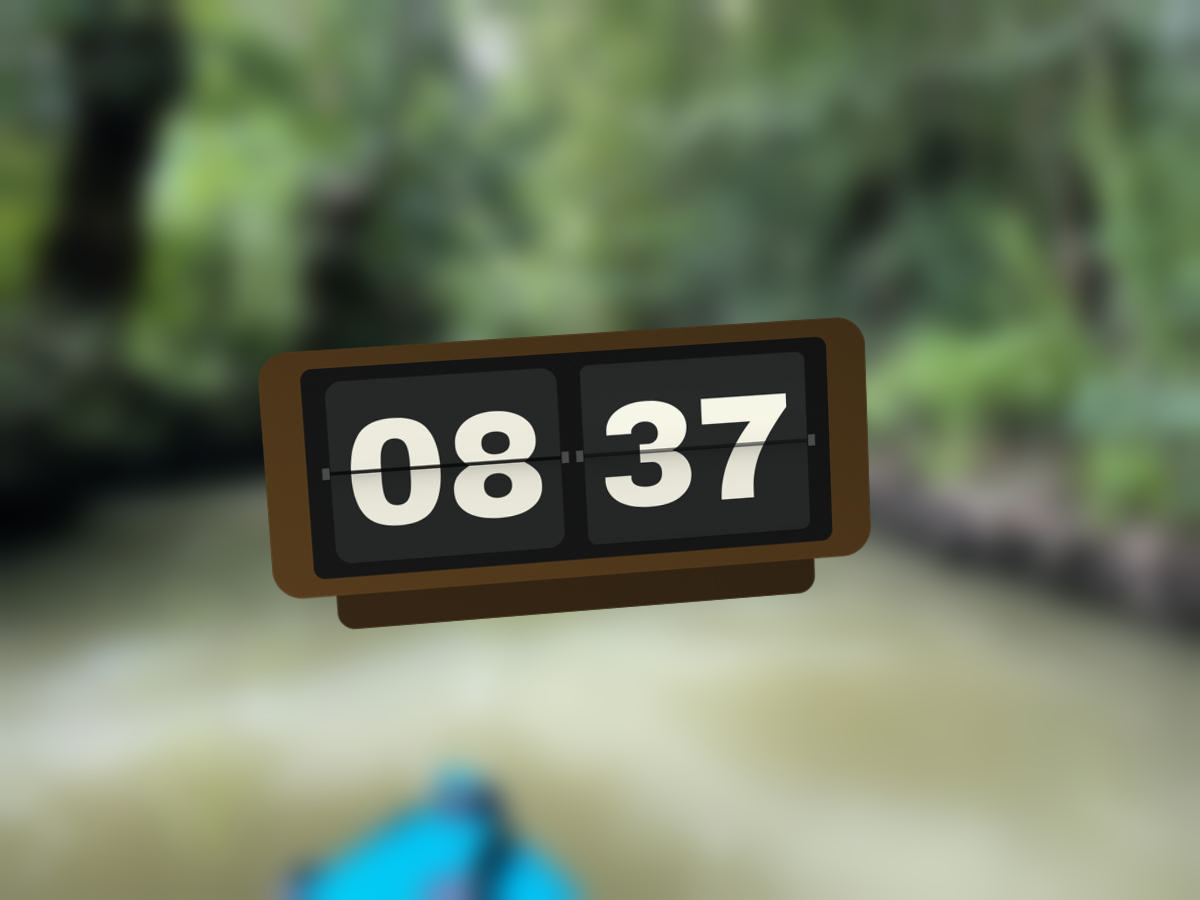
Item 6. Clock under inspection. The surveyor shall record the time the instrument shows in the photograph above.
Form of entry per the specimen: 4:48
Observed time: 8:37
